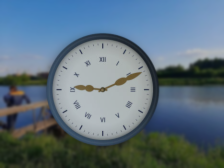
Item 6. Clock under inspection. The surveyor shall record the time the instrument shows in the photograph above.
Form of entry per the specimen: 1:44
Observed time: 9:11
